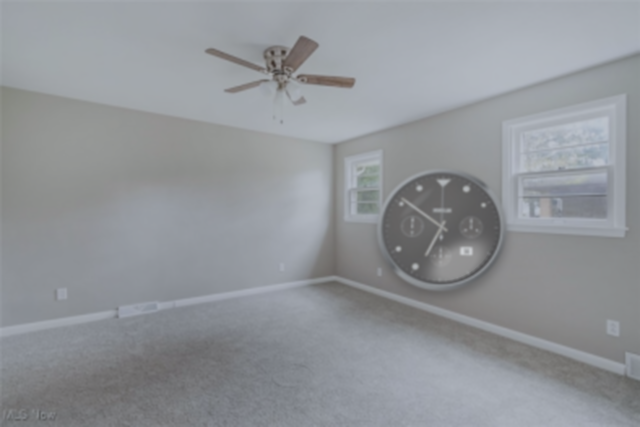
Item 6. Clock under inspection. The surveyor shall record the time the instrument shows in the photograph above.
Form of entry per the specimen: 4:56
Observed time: 6:51
